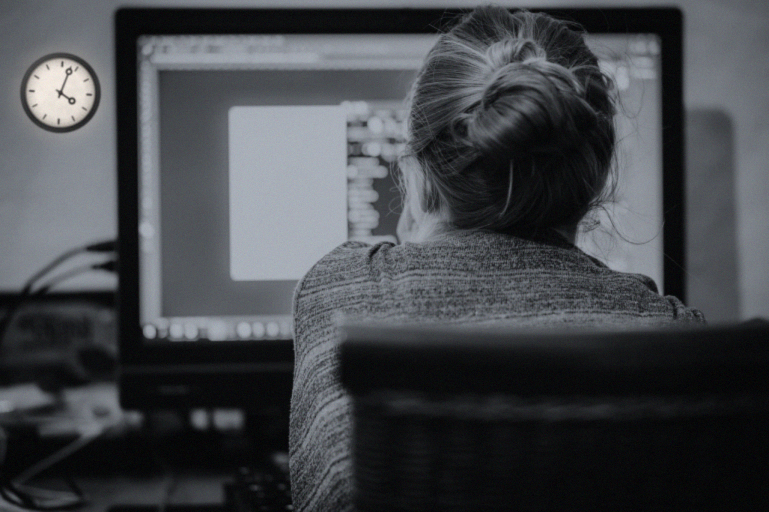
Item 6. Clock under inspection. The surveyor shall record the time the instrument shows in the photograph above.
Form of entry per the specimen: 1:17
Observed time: 4:03
